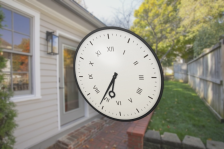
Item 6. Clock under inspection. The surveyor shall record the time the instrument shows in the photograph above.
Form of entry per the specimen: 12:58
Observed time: 6:36
